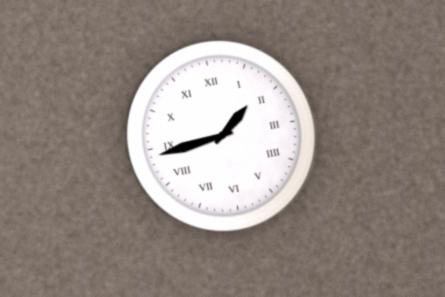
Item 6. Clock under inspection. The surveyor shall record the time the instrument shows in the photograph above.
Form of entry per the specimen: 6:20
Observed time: 1:44
